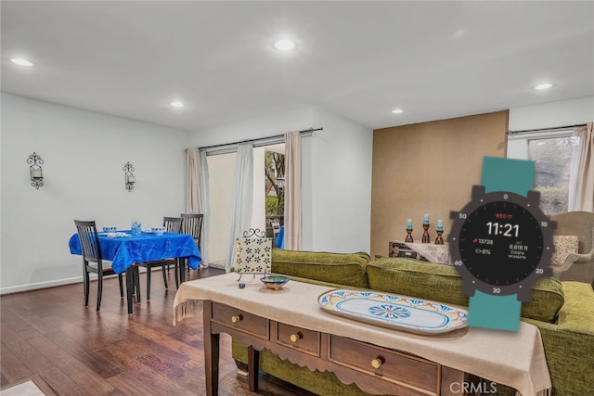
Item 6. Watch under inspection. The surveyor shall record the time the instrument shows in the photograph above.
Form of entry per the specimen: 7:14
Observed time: 11:21
